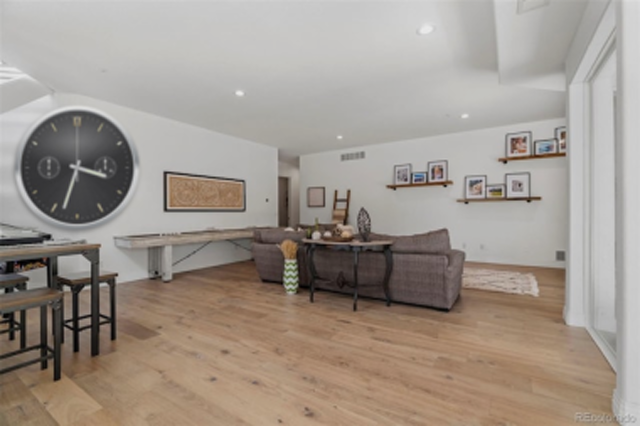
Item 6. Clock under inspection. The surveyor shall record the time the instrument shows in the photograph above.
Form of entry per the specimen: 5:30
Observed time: 3:33
